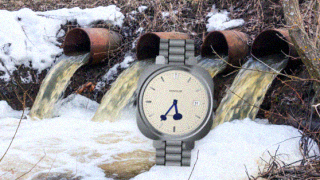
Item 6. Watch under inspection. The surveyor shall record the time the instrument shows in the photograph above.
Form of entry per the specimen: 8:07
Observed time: 5:36
